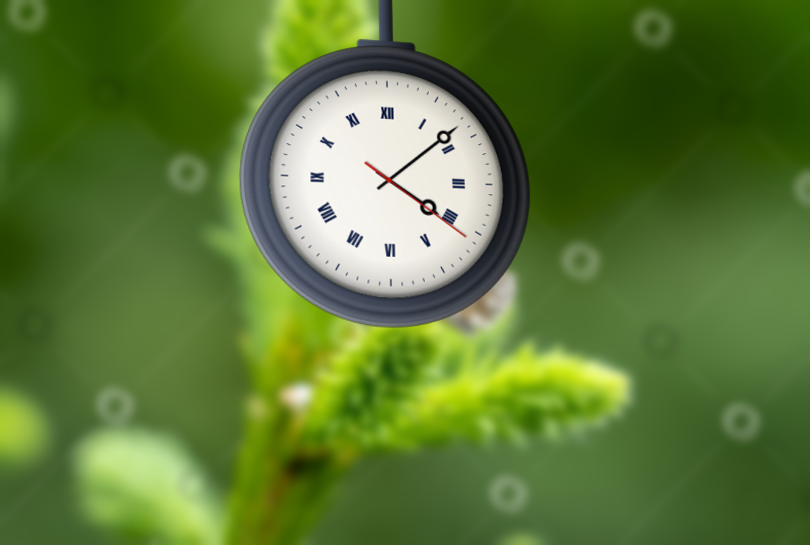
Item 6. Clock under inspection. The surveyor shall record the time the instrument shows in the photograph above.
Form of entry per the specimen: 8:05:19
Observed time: 4:08:21
